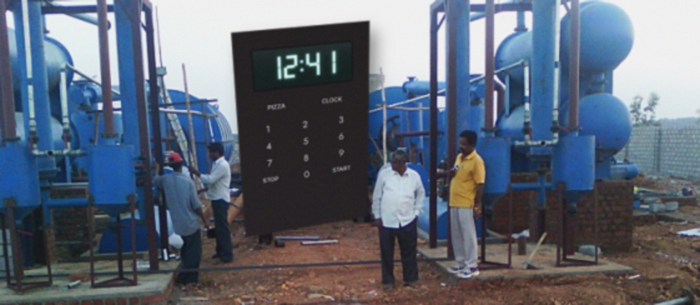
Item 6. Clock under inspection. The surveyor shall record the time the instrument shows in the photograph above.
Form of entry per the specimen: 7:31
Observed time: 12:41
